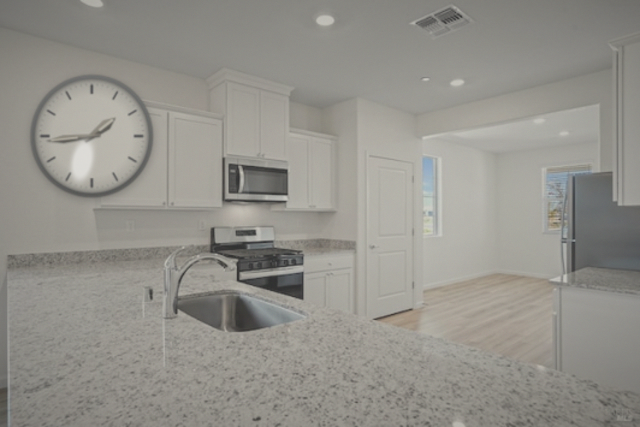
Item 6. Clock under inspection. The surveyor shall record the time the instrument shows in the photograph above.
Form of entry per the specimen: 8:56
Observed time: 1:44
